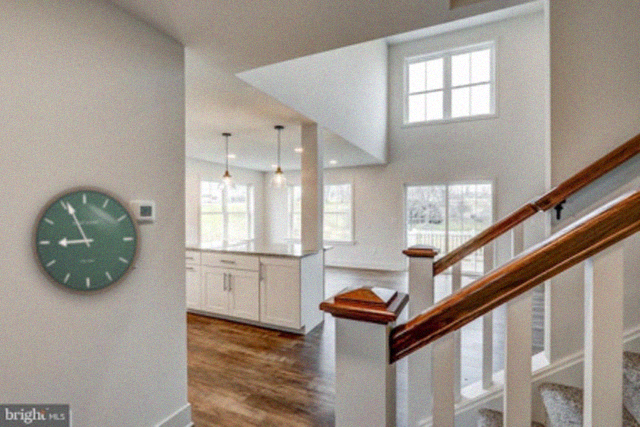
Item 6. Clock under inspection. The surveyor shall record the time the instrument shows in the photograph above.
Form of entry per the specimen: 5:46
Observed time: 8:56
